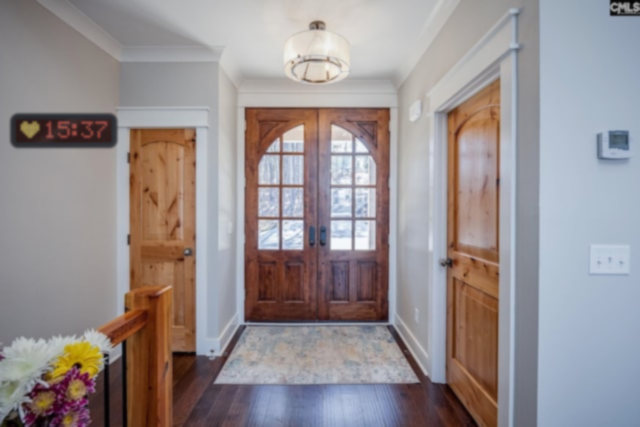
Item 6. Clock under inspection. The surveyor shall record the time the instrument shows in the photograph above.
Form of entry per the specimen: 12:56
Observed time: 15:37
